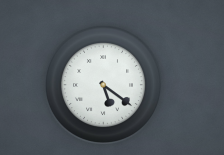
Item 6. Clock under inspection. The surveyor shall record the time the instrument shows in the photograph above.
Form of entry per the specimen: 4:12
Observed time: 5:21
